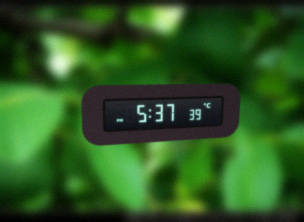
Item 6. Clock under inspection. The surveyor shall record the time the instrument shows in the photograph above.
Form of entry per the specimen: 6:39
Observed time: 5:37
